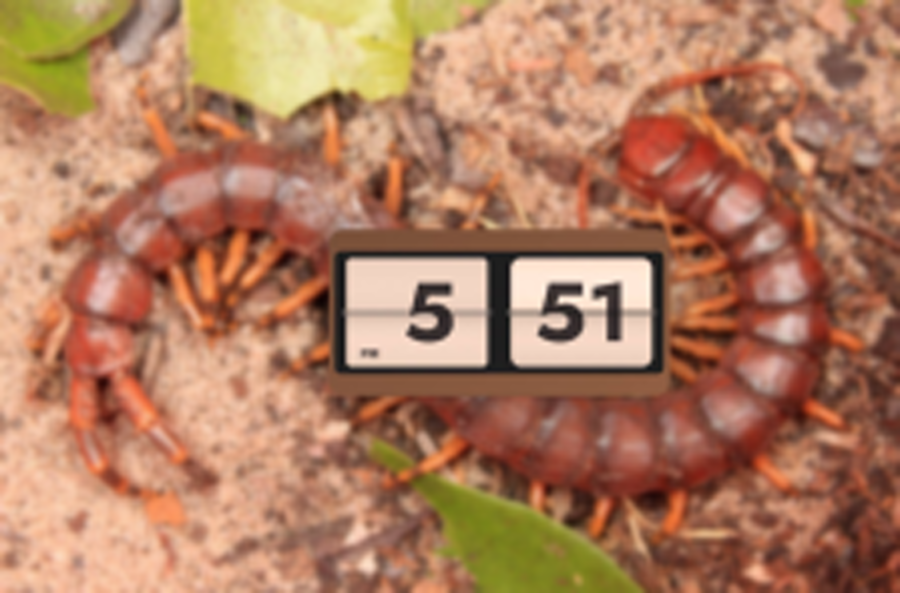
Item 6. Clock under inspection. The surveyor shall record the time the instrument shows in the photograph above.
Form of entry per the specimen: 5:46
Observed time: 5:51
